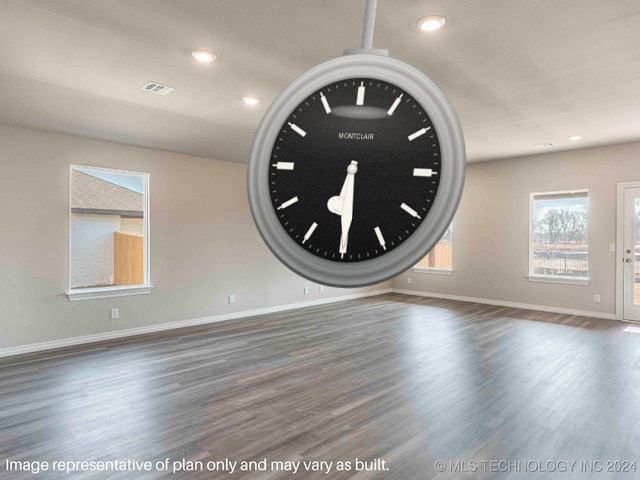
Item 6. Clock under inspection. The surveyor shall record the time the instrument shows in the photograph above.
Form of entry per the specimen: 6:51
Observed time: 6:30
